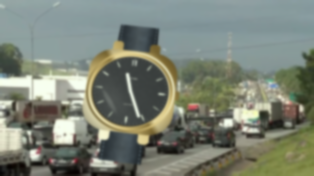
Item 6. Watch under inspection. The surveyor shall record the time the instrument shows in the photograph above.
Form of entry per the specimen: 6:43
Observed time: 11:26
